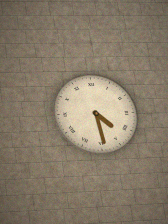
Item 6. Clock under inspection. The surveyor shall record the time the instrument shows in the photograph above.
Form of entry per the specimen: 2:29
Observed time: 4:29
